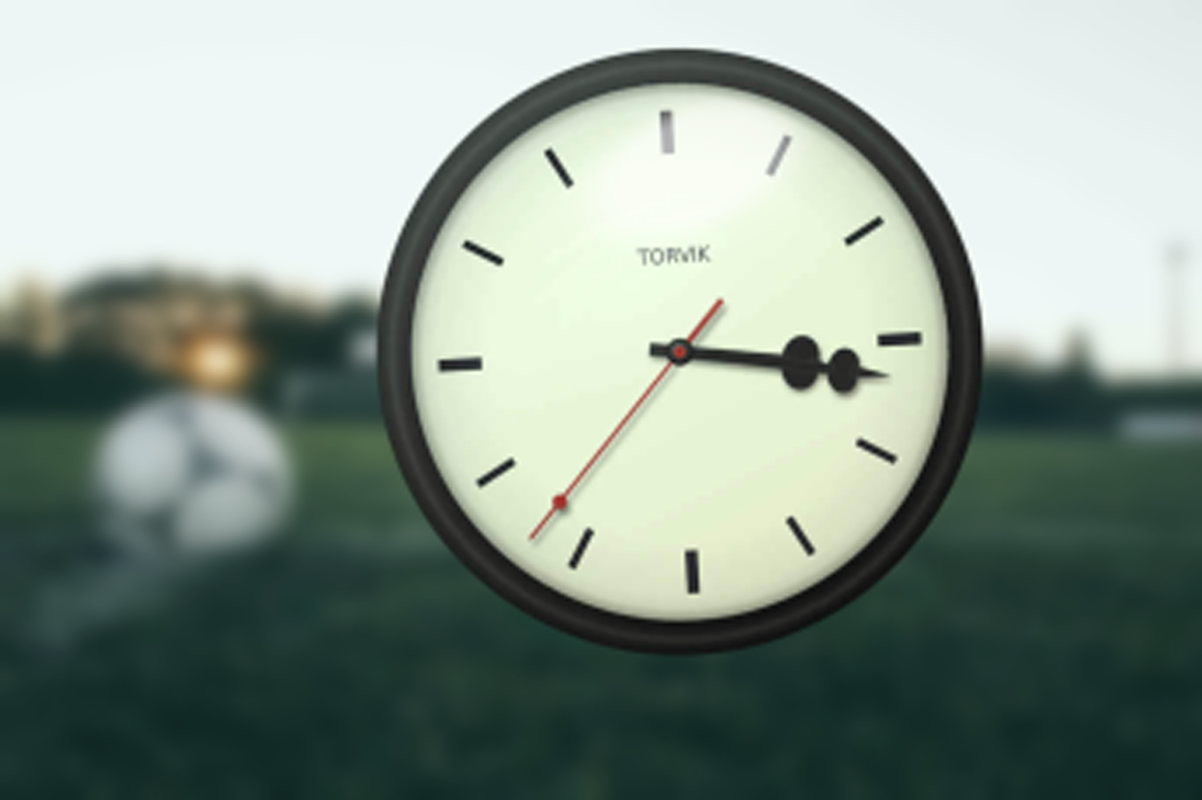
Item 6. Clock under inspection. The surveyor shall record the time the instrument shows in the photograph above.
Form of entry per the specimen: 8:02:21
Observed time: 3:16:37
